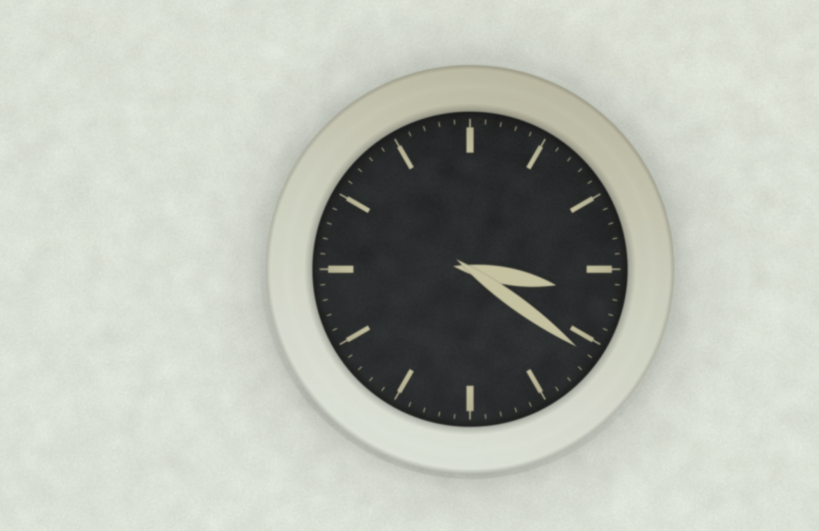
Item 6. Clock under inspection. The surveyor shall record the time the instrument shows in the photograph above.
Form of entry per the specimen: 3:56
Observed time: 3:21
